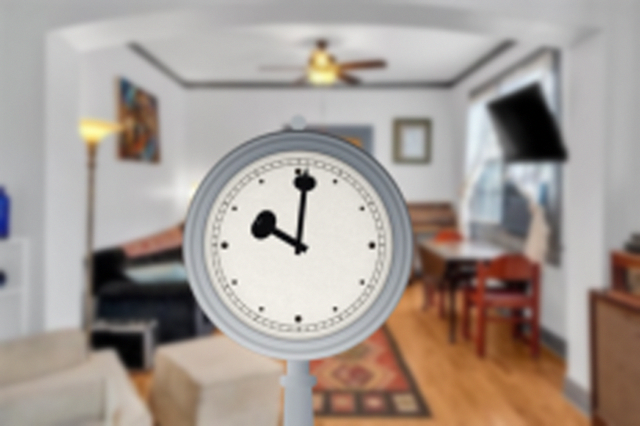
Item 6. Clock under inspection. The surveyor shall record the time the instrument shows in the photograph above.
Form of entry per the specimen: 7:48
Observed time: 10:01
